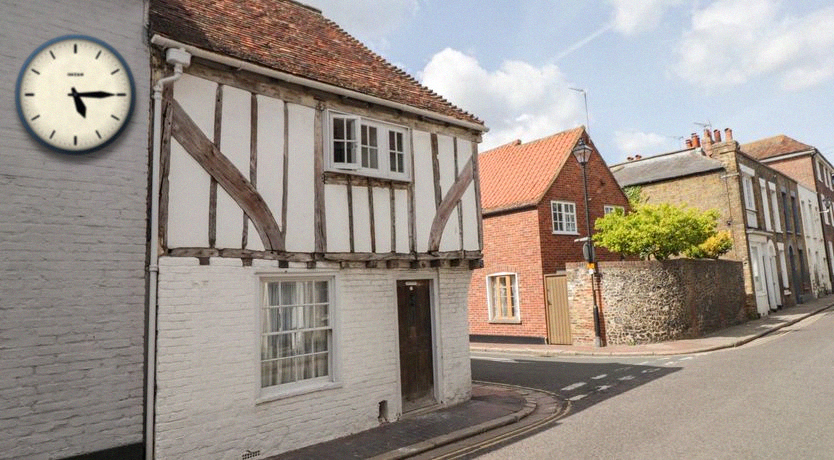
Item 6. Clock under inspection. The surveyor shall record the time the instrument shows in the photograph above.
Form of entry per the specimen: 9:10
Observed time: 5:15
